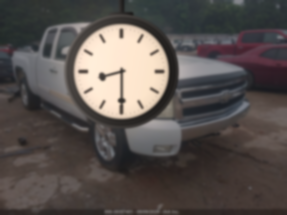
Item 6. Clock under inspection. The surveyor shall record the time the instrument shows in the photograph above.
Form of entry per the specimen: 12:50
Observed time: 8:30
